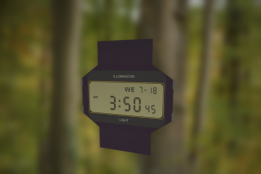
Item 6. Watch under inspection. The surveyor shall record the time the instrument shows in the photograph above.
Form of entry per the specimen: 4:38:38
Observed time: 3:50:45
